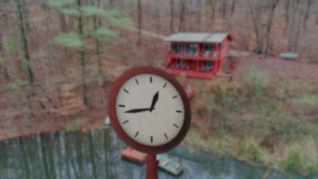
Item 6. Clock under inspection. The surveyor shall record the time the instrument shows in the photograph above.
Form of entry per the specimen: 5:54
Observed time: 12:43
